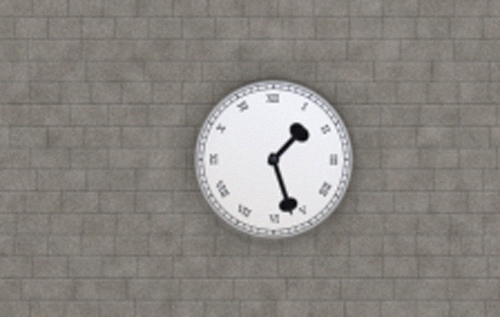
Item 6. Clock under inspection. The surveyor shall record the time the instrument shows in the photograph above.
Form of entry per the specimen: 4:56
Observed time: 1:27
